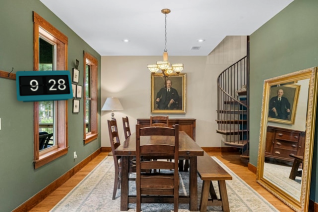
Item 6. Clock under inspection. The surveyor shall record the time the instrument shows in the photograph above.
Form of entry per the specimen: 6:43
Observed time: 9:28
